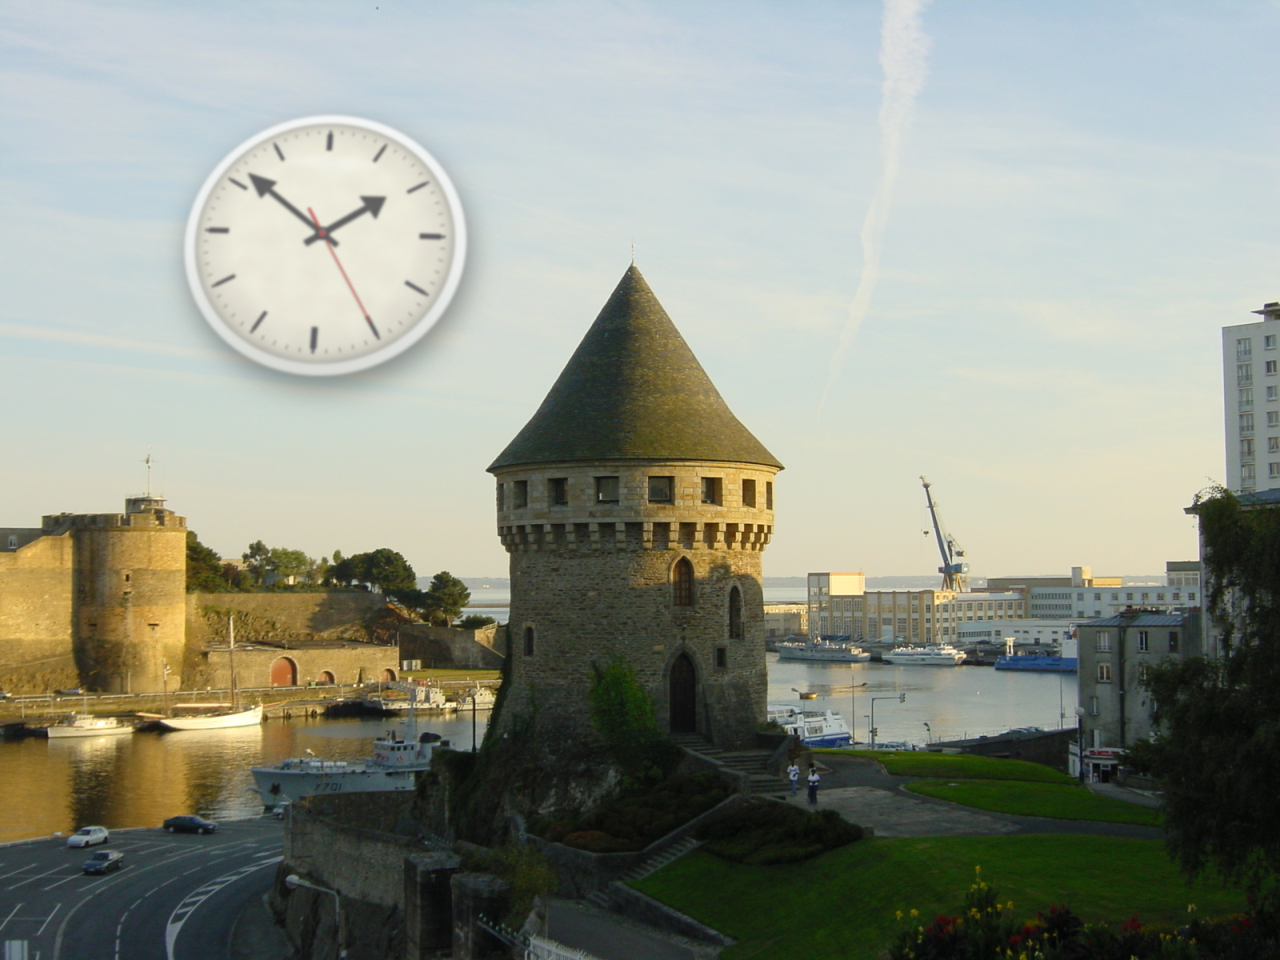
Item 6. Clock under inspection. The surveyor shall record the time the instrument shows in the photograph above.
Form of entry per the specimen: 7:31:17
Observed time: 1:51:25
